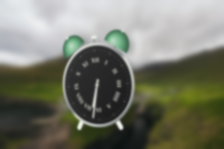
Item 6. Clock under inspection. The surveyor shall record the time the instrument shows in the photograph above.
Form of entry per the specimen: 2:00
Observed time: 6:32
